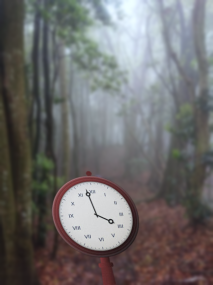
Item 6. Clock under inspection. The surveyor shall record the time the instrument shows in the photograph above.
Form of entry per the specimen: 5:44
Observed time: 3:58
